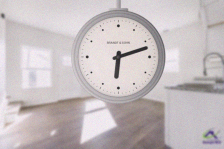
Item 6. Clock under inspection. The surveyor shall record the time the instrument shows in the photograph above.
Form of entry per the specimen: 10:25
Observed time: 6:12
